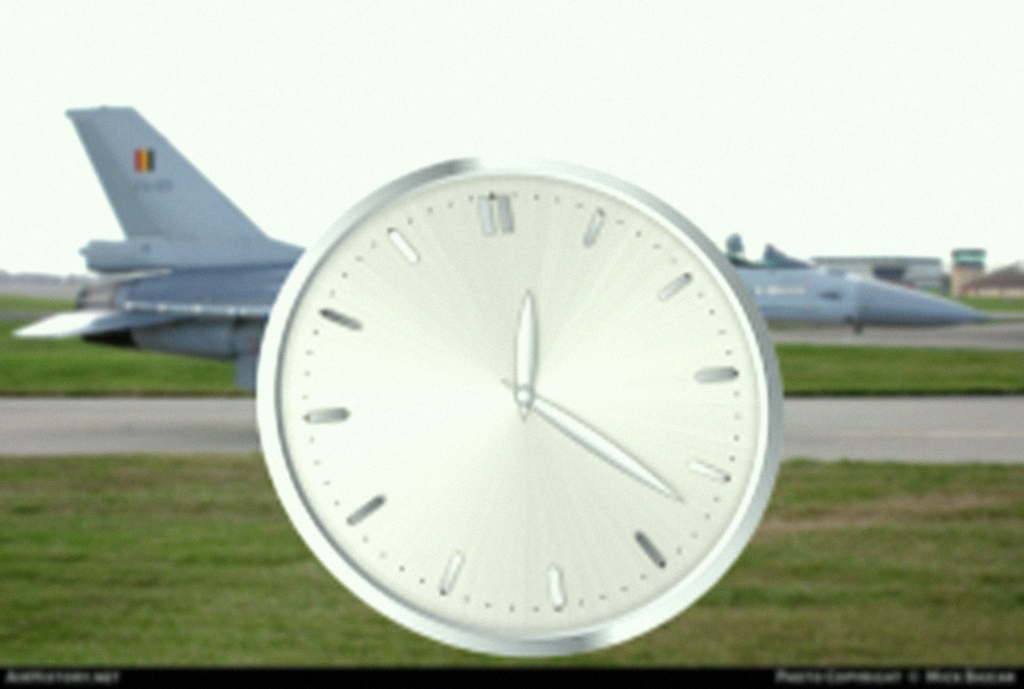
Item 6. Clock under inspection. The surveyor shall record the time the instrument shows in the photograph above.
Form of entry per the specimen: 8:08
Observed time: 12:22
